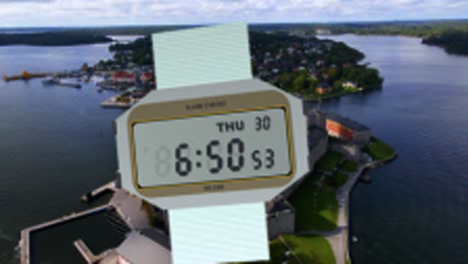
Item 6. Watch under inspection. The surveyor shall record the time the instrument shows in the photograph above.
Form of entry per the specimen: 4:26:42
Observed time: 6:50:53
